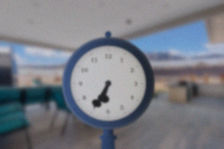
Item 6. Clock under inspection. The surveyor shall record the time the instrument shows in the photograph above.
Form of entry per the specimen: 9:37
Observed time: 6:35
